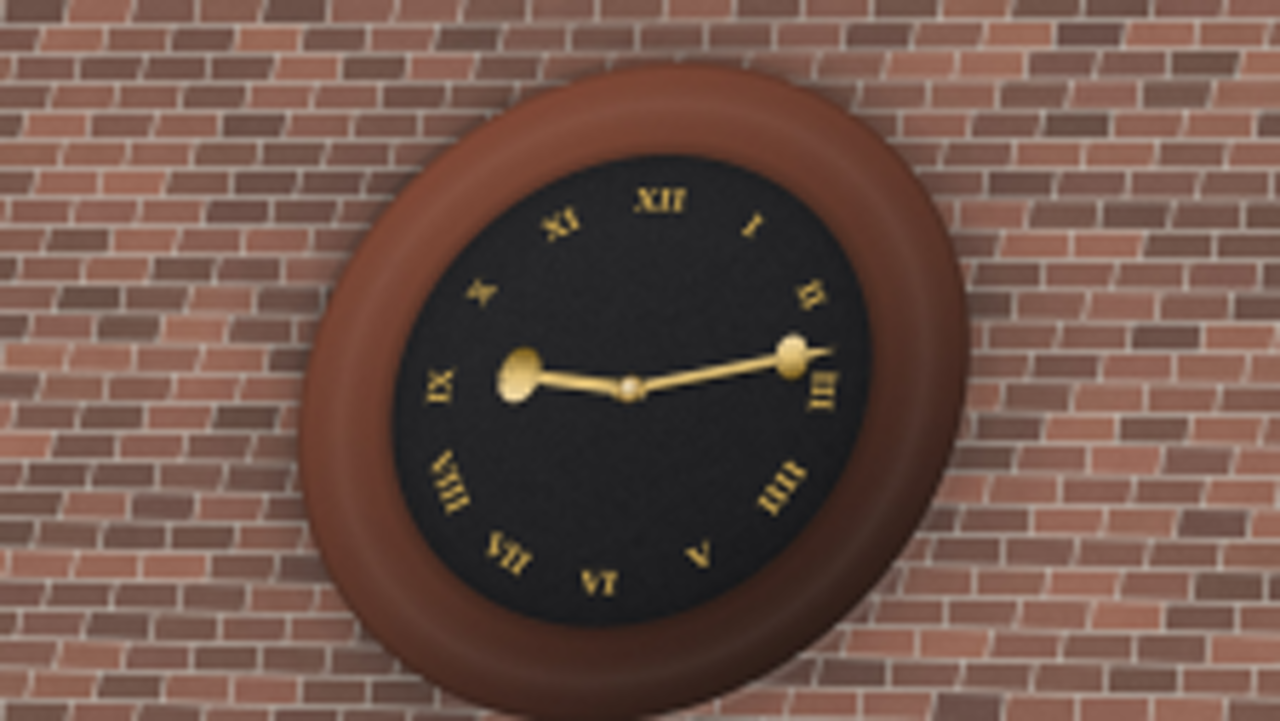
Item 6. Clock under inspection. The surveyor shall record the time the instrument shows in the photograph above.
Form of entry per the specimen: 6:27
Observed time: 9:13
